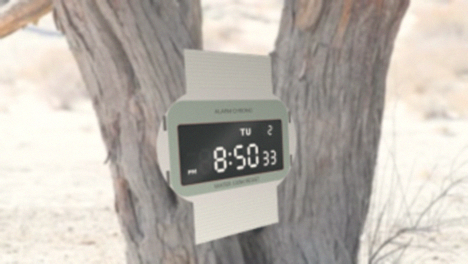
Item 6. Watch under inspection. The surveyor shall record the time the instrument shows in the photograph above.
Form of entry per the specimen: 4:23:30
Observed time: 8:50:33
